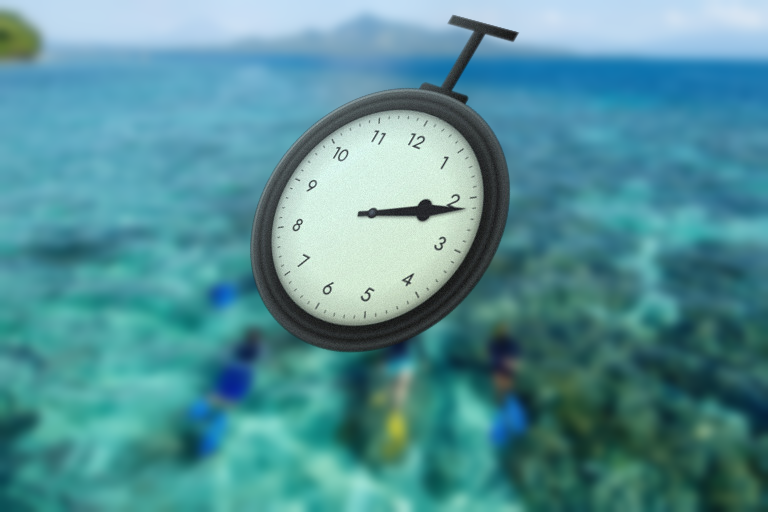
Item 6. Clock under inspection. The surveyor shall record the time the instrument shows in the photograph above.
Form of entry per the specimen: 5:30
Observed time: 2:11
